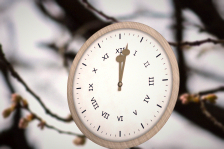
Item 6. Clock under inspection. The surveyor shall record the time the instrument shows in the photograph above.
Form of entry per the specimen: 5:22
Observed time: 12:02
